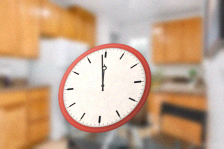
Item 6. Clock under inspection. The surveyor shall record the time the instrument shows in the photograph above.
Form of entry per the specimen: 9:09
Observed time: 11:59
